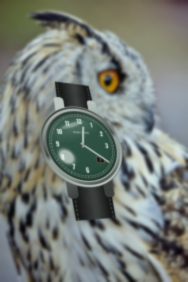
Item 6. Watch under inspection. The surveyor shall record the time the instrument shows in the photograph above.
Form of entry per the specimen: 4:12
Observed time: 12:21
